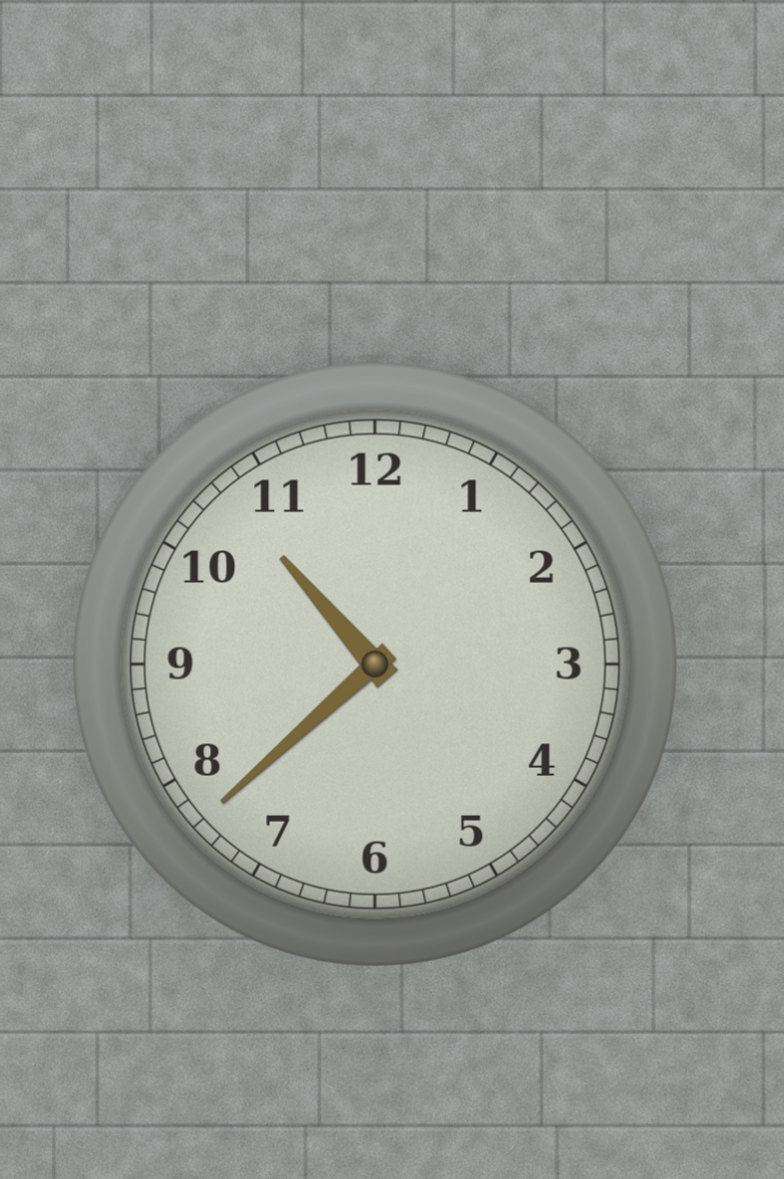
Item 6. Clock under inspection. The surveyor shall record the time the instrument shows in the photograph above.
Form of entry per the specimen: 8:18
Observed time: 10:38
